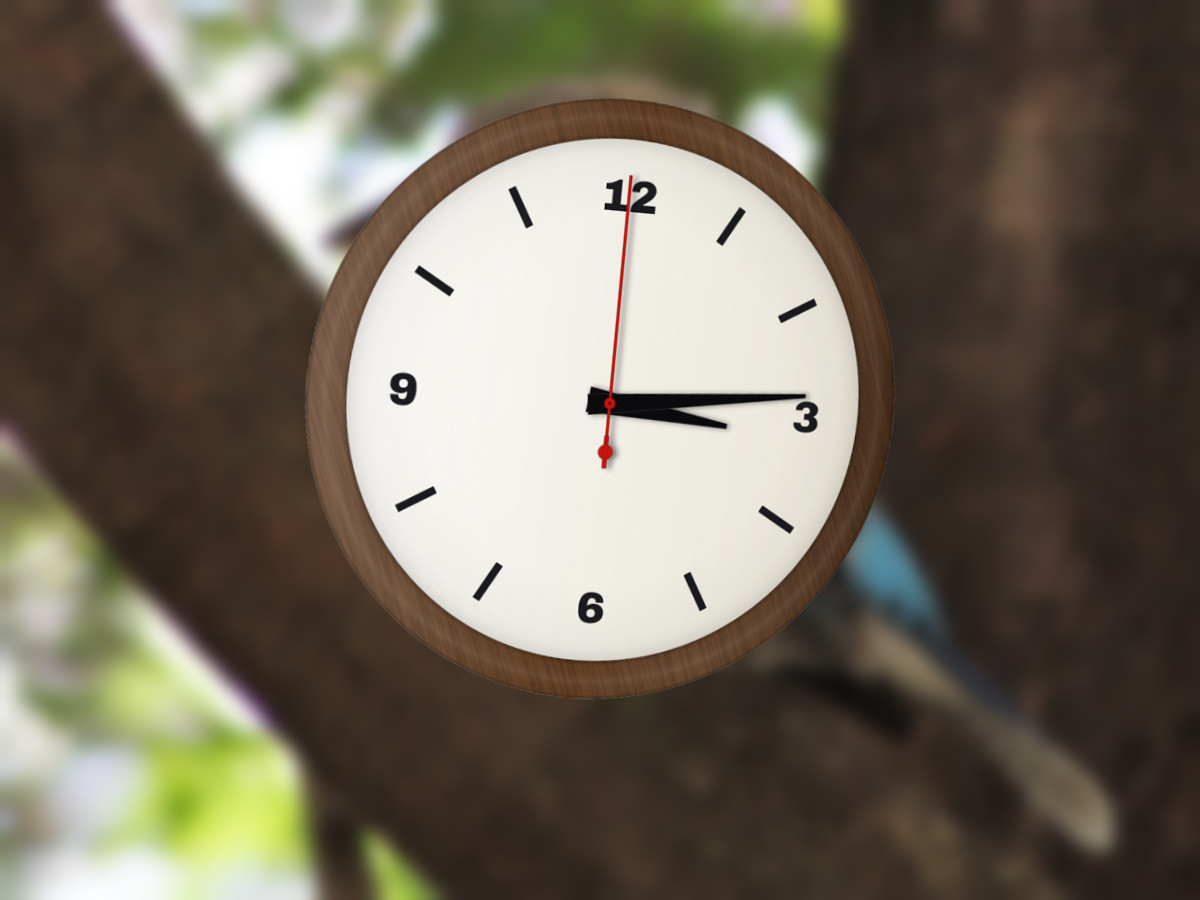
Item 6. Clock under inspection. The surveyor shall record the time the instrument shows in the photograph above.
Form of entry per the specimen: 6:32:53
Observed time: 3:14:00
